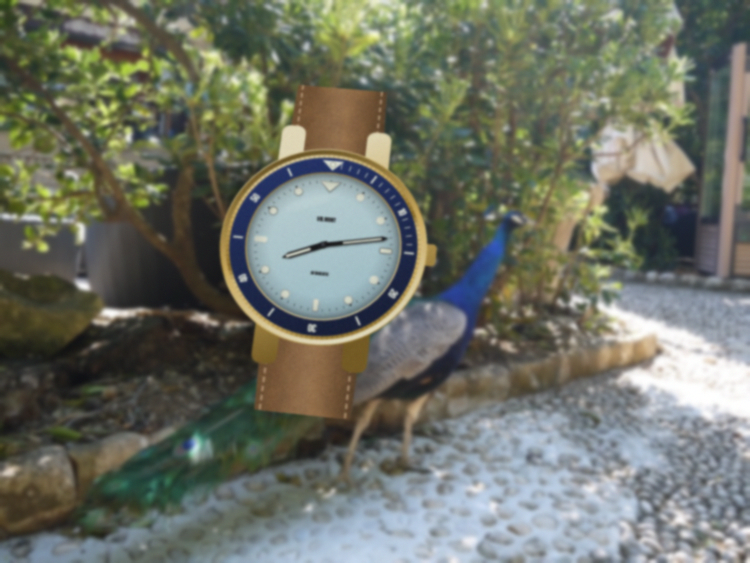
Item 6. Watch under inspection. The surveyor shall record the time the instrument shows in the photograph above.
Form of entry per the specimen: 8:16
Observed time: 8:13
